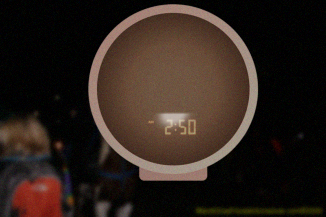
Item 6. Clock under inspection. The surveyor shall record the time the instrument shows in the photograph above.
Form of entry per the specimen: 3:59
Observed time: 2:50
